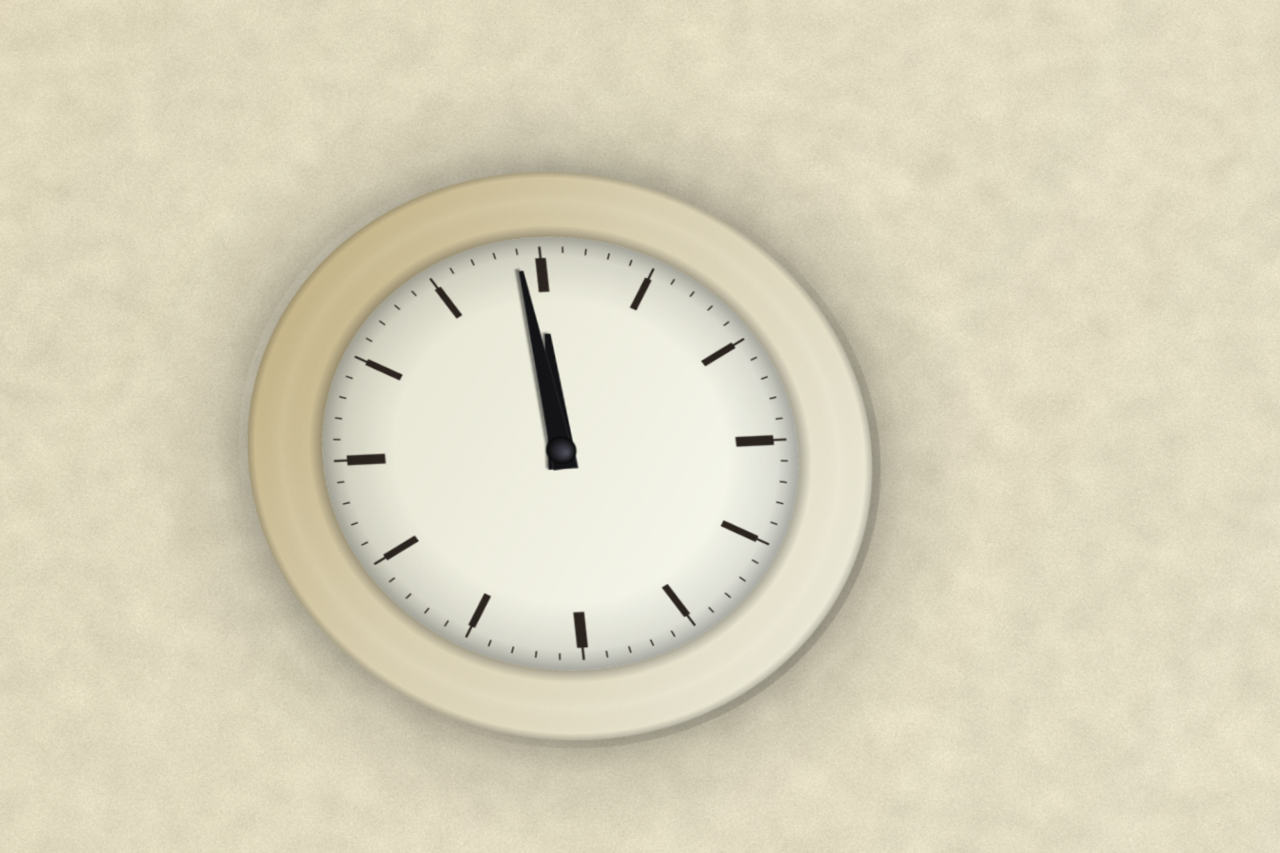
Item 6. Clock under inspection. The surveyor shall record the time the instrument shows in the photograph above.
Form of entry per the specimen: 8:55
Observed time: 11:59
